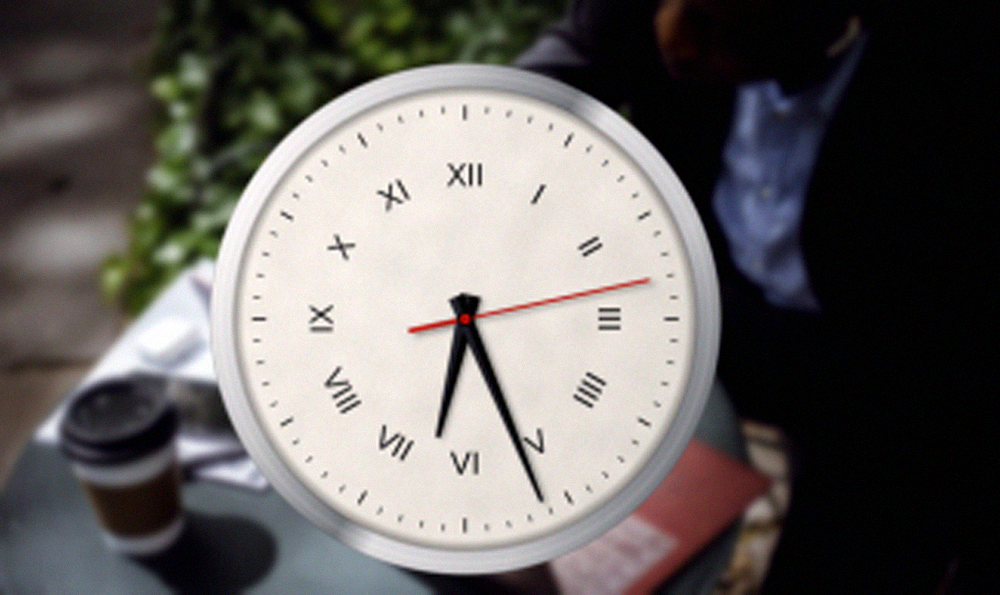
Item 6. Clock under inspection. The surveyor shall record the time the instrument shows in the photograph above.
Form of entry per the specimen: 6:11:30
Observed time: 6:26:13
